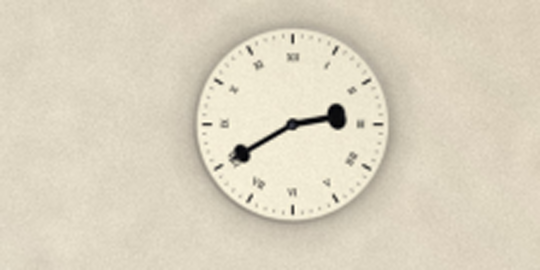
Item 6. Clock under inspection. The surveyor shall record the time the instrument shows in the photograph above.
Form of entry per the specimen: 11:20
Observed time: 2:40
